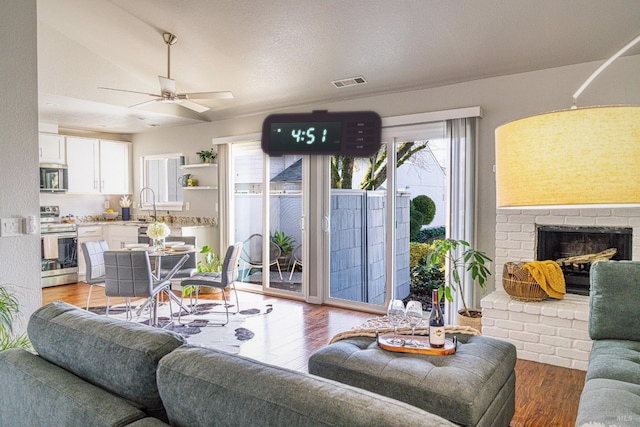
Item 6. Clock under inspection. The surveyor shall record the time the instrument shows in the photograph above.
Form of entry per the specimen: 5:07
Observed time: 4:51
